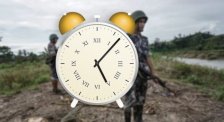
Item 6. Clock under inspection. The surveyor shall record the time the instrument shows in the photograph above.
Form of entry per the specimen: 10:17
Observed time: 5:07
